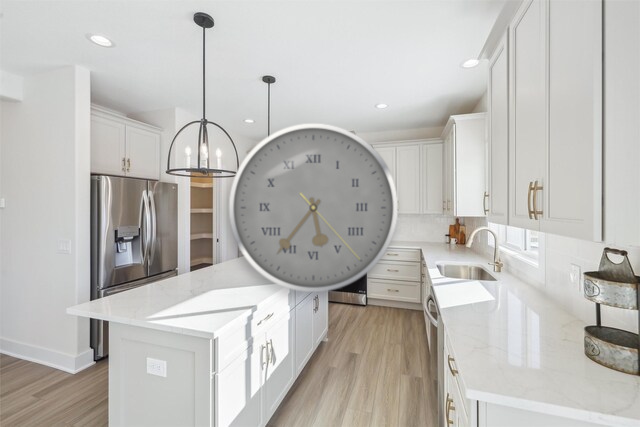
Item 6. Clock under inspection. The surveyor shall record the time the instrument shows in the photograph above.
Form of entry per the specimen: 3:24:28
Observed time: 5:36:23
